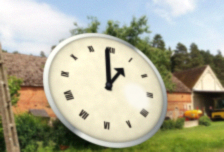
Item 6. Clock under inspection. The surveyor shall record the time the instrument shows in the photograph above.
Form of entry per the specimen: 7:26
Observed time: 12:59
